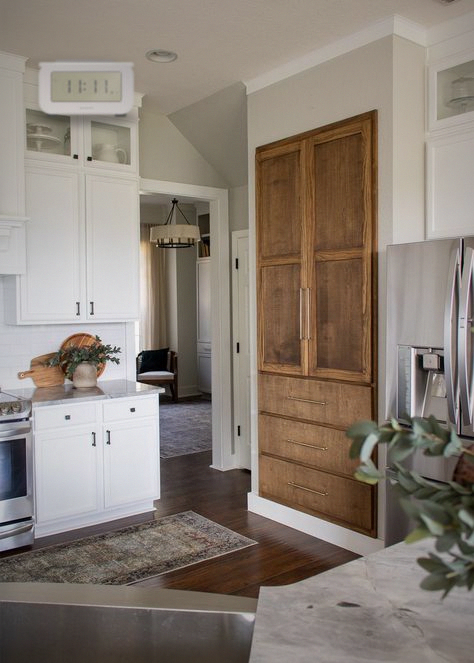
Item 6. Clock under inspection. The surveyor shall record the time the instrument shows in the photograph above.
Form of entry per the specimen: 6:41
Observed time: 11:11
